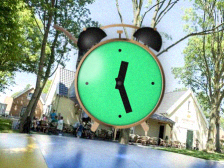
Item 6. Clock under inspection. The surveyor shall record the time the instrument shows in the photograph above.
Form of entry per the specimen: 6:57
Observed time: 12:27
